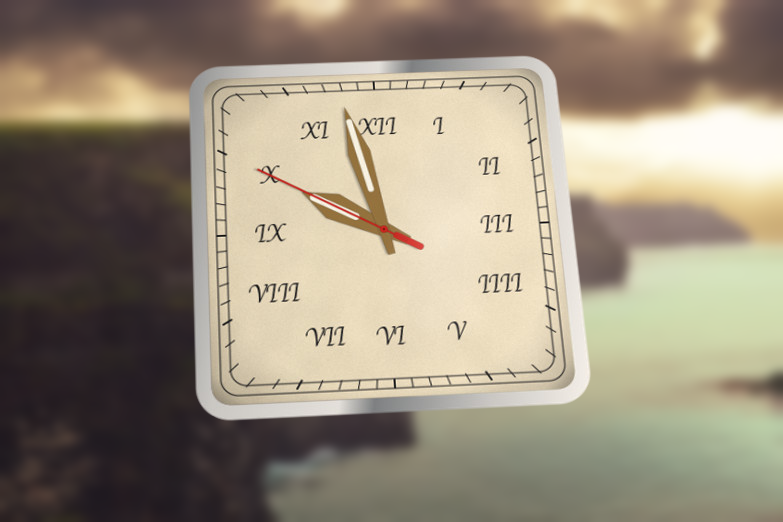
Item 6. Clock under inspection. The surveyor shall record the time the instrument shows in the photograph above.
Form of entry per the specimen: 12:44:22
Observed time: 9:57:50
